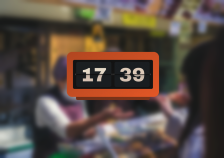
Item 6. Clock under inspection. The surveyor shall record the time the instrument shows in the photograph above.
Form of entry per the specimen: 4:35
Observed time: 17:39
